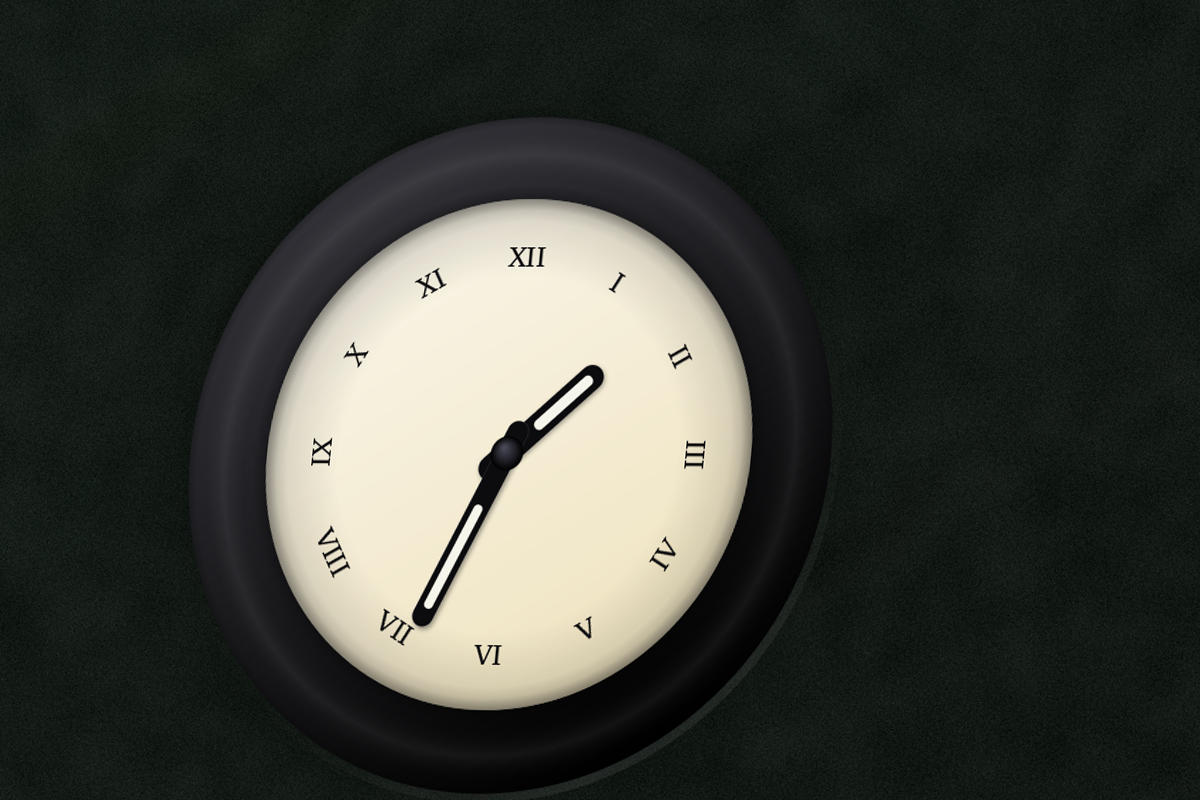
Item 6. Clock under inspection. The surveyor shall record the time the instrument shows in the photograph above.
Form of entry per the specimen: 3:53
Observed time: 1:34
